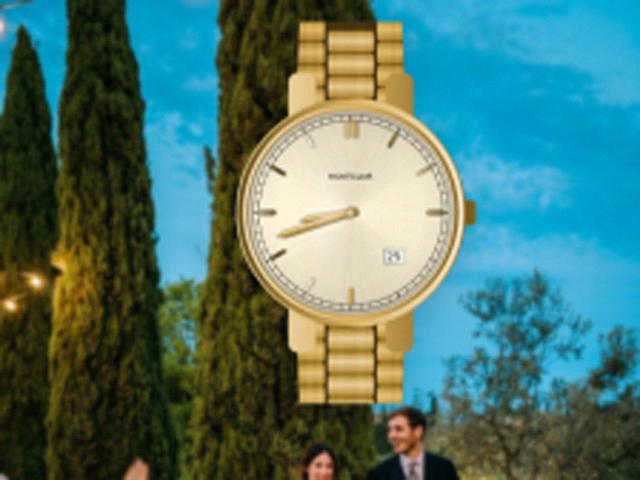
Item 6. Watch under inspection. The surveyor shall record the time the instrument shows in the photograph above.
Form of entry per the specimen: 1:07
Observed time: 8:42
